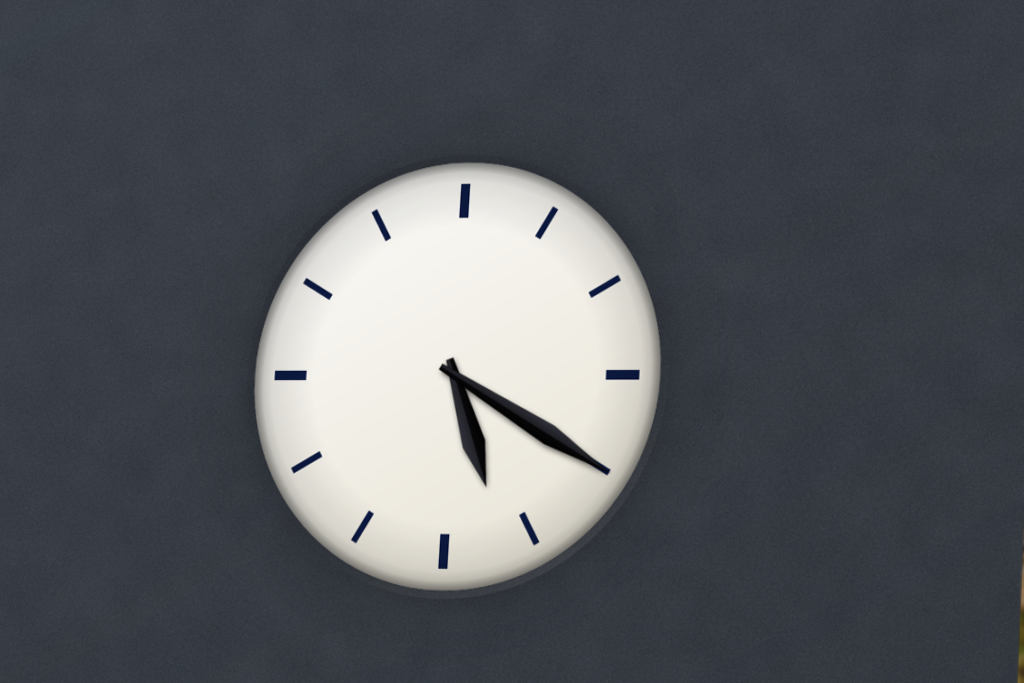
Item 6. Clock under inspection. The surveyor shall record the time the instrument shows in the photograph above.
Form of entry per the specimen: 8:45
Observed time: 5:20
